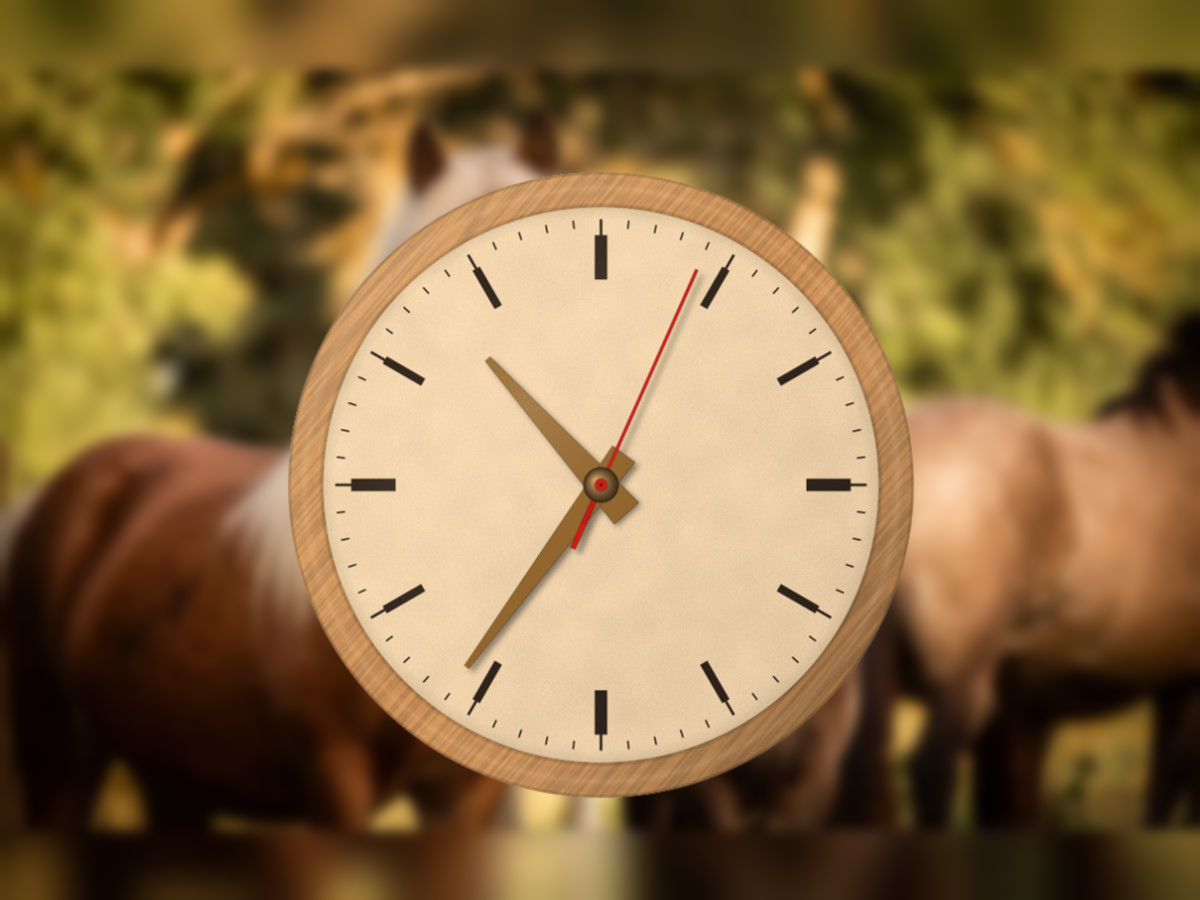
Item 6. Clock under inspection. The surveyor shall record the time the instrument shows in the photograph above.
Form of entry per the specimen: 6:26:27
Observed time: 10:36:04
